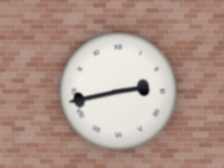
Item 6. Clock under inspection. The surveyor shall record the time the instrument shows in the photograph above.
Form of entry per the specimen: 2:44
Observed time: 2:43
